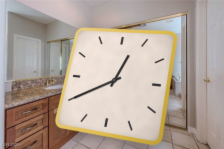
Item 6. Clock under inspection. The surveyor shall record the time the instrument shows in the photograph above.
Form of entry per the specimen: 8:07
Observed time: 12:40
